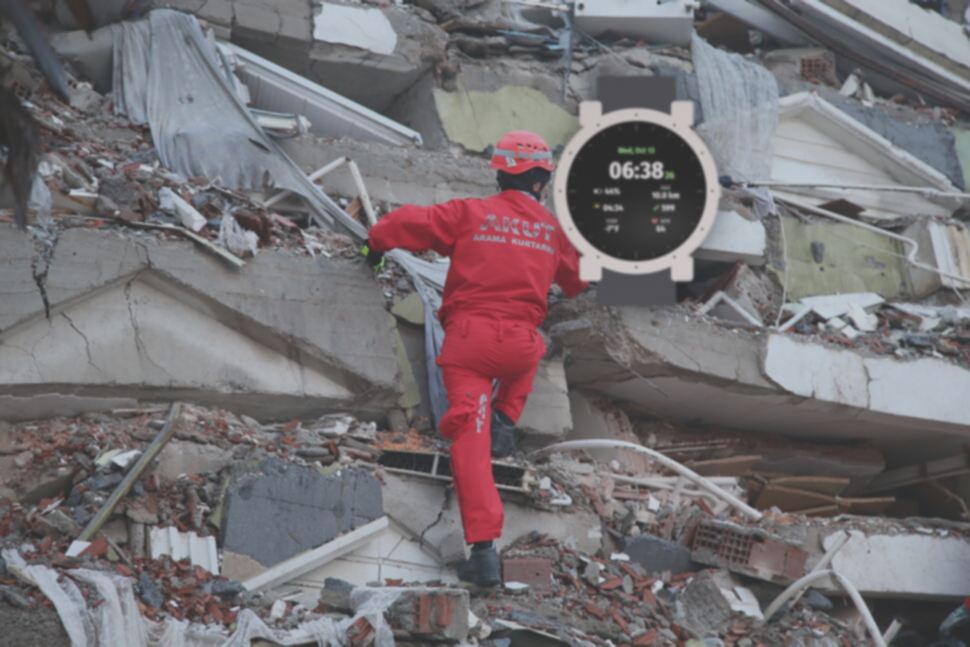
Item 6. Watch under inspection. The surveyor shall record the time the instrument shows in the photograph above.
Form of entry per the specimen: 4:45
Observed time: 6:38
